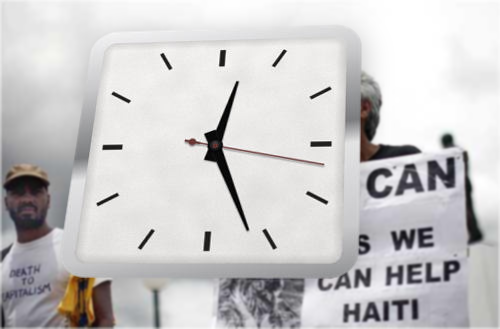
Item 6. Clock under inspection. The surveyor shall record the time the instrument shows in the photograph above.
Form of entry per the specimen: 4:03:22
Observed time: 12:26:17
